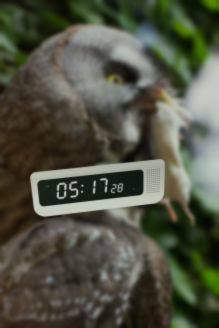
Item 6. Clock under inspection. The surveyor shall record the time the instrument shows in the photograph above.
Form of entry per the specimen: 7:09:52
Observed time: 5:17:28
